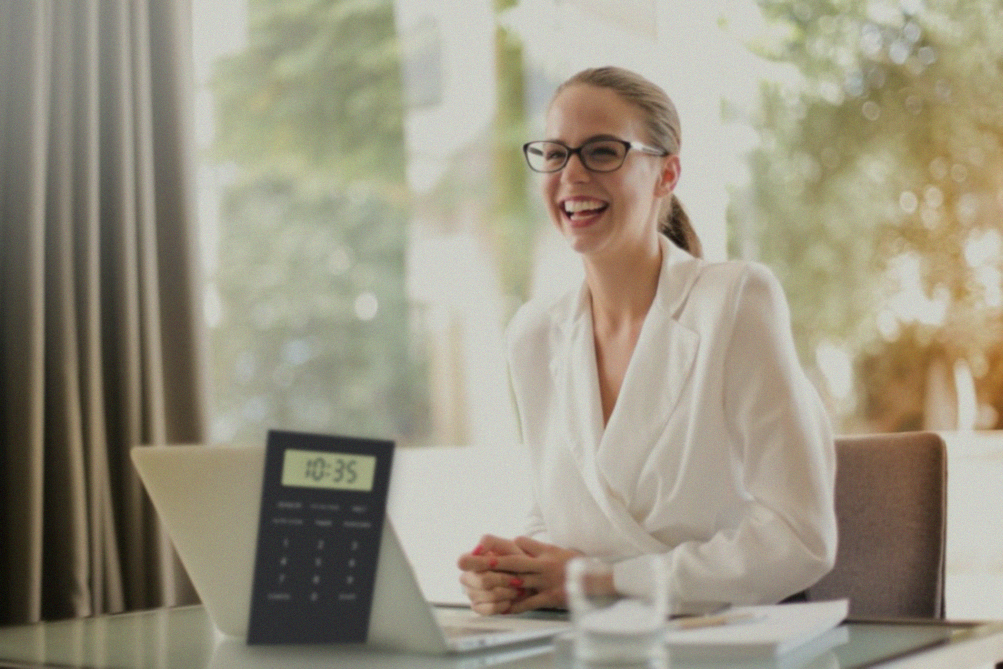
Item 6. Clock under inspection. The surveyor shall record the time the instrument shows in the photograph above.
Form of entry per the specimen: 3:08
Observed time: 10:35
